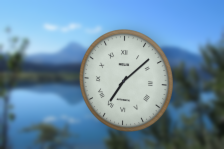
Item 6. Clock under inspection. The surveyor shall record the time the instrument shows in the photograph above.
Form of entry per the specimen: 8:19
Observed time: 7:08
